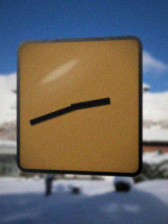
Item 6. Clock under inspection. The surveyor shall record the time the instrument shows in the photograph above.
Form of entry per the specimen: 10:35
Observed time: 2:42
